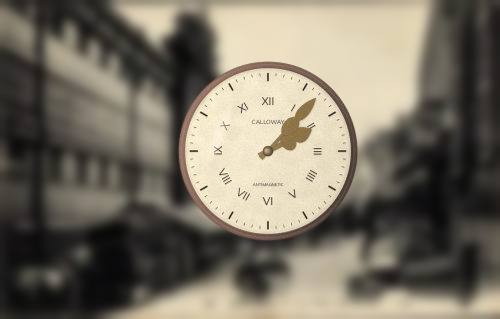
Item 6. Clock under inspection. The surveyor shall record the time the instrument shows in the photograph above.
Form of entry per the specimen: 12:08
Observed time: 2:07
